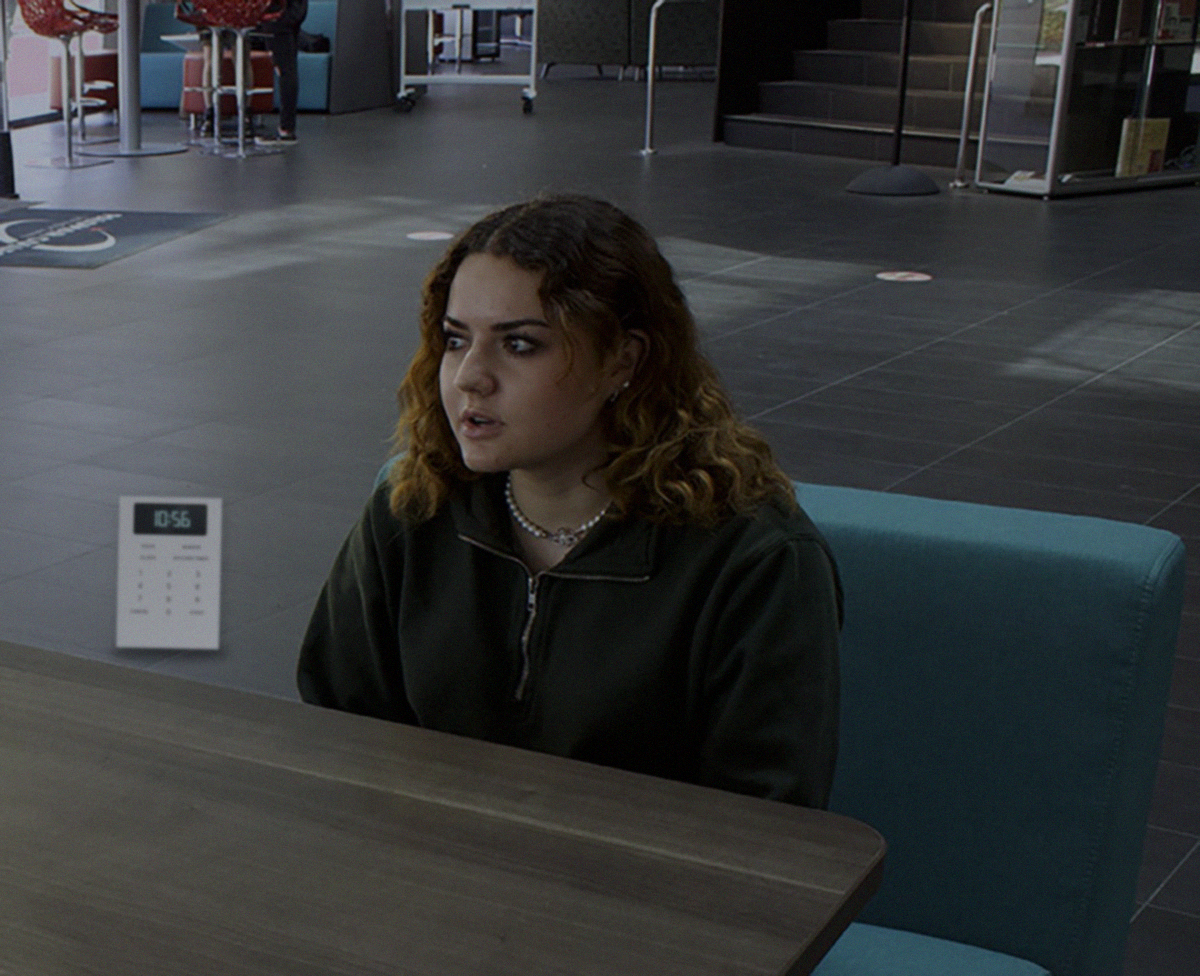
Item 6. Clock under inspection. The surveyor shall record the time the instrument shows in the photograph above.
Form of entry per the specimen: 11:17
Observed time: 10:56
